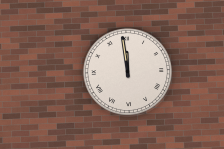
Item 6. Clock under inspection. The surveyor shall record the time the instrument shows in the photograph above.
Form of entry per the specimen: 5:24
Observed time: 11:59
